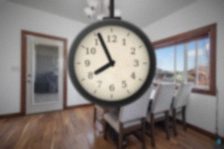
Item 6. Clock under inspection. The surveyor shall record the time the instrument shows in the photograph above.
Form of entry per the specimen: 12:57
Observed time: 7:56
